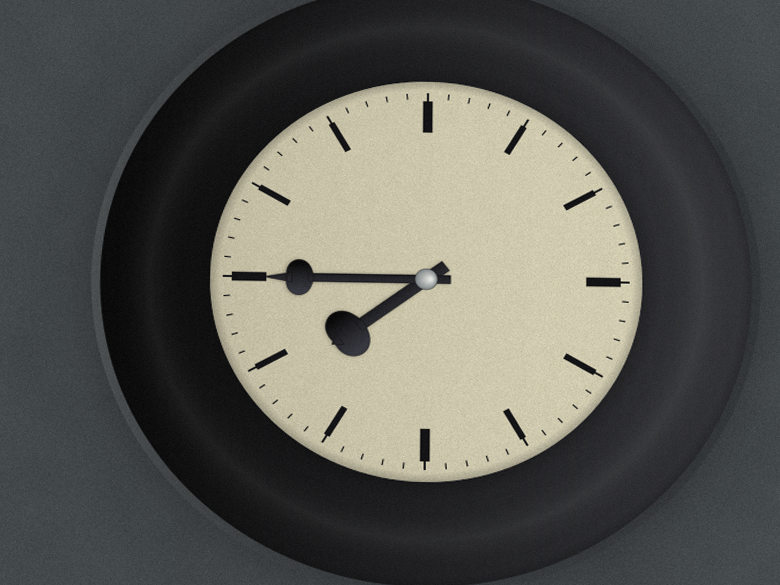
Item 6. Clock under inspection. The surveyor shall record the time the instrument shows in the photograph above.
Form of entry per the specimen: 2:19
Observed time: 7:45
